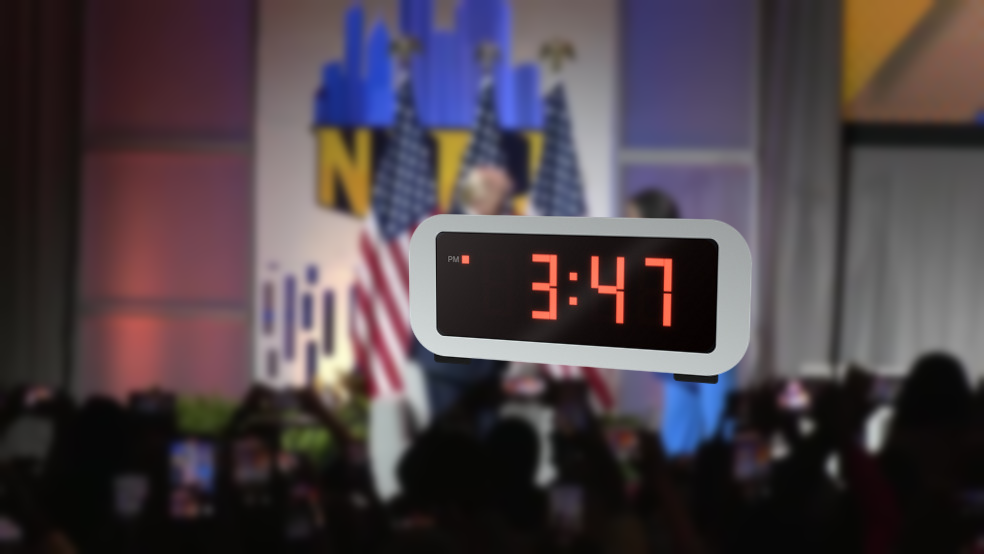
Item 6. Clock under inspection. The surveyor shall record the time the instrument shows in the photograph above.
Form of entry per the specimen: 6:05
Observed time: 3:47
